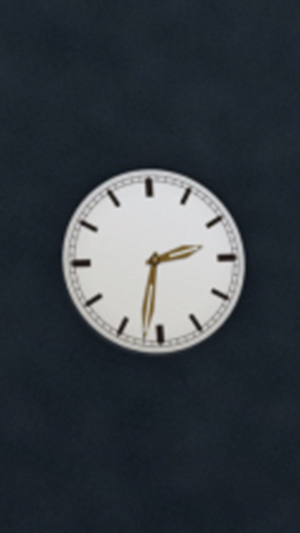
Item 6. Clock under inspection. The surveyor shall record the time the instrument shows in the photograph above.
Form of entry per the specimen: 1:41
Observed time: 2:32
